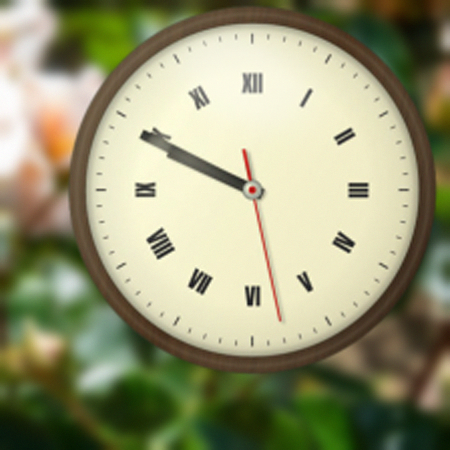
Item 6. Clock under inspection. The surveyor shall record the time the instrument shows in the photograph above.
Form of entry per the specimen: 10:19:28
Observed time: 9:49:28
